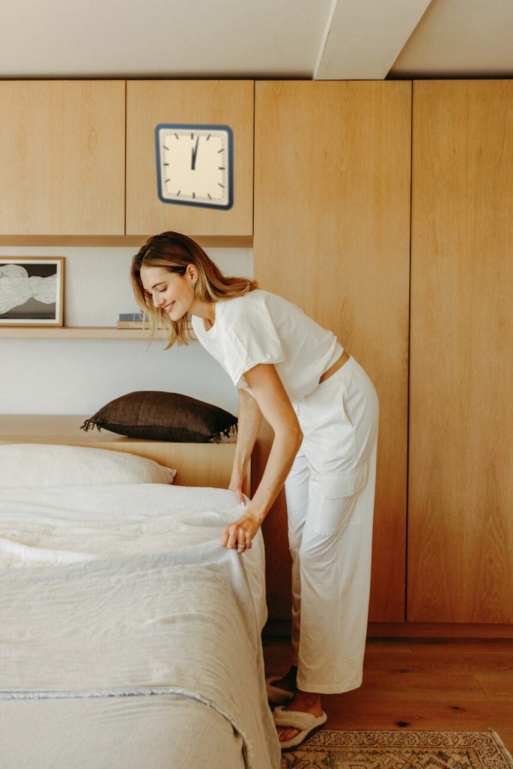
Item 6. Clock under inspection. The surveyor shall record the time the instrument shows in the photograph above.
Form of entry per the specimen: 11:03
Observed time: 12:02
